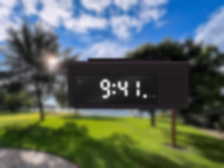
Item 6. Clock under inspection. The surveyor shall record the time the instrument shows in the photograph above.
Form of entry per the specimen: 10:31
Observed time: 9:41
